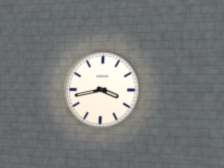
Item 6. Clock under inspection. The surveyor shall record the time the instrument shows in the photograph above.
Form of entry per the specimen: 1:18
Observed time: 3:43
